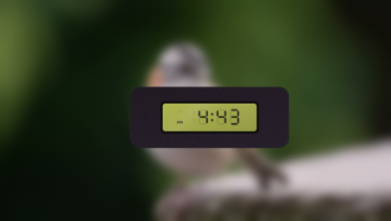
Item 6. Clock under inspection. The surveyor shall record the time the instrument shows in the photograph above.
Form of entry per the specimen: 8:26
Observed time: 4:43
